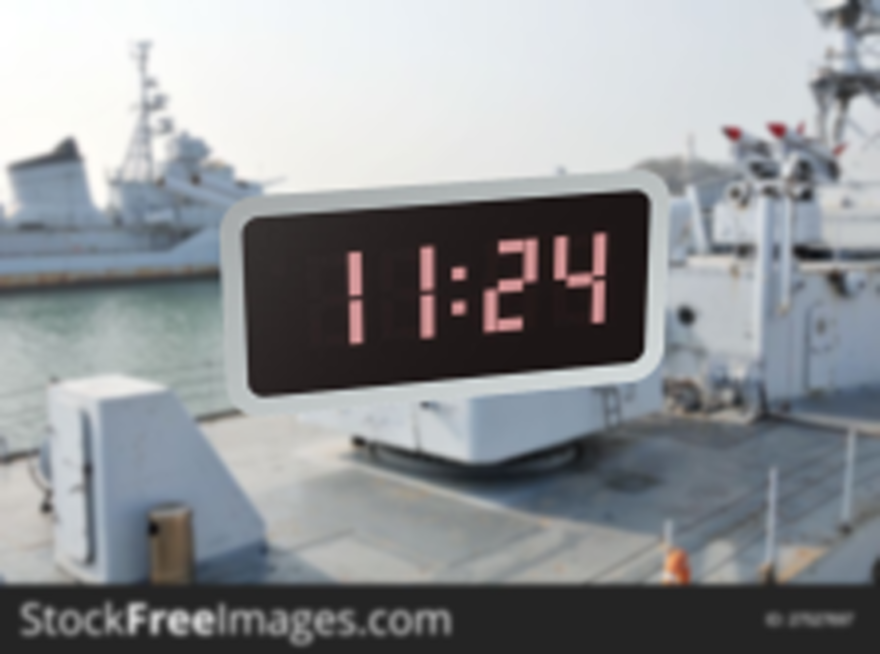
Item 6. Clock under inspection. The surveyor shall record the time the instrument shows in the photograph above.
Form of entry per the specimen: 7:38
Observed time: 11:24
